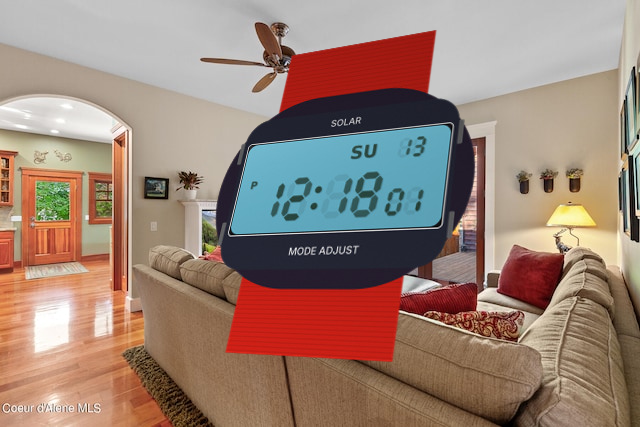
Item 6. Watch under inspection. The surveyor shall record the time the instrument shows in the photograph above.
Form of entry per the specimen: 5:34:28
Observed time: 12:18:01
